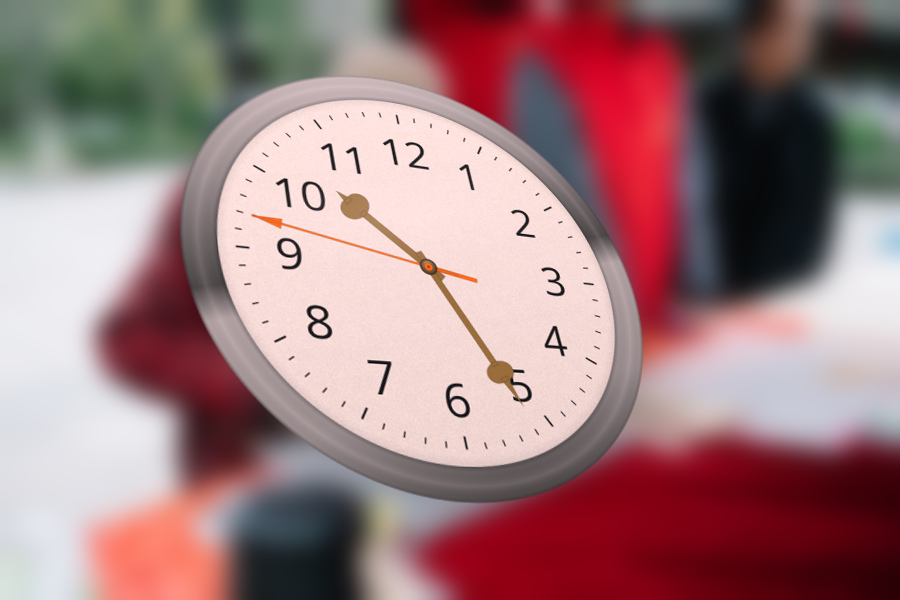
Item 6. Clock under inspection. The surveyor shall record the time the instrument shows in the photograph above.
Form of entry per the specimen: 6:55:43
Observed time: 10:25:47
